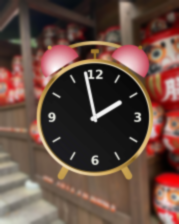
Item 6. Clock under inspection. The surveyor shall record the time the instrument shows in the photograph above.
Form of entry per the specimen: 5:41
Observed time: 1:58
